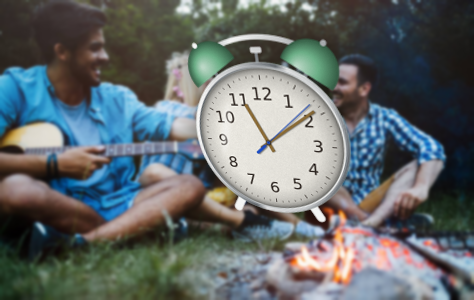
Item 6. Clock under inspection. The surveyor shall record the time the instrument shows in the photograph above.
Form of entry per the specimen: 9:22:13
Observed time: 11:09:08
